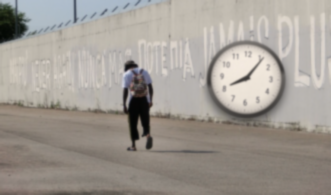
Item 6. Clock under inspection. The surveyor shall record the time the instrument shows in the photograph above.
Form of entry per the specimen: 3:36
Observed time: 8:06
